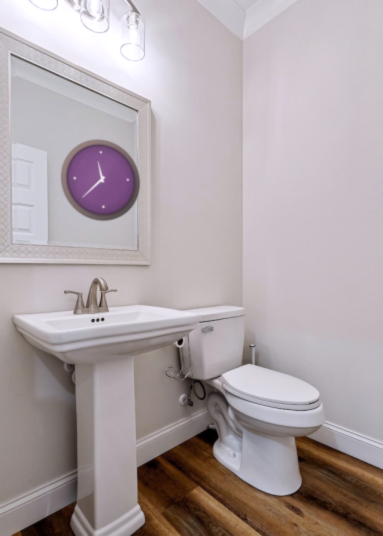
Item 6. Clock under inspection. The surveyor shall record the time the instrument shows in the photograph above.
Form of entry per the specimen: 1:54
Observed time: 11:38
